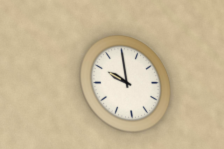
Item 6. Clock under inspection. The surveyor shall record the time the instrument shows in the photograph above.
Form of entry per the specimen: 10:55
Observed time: 10:00
